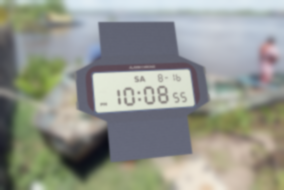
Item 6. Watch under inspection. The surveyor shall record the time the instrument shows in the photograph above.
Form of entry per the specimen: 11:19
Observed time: 10:08
